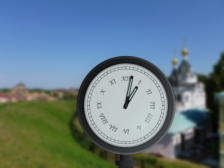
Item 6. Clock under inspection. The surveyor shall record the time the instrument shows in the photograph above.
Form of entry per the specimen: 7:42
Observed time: 1:02
